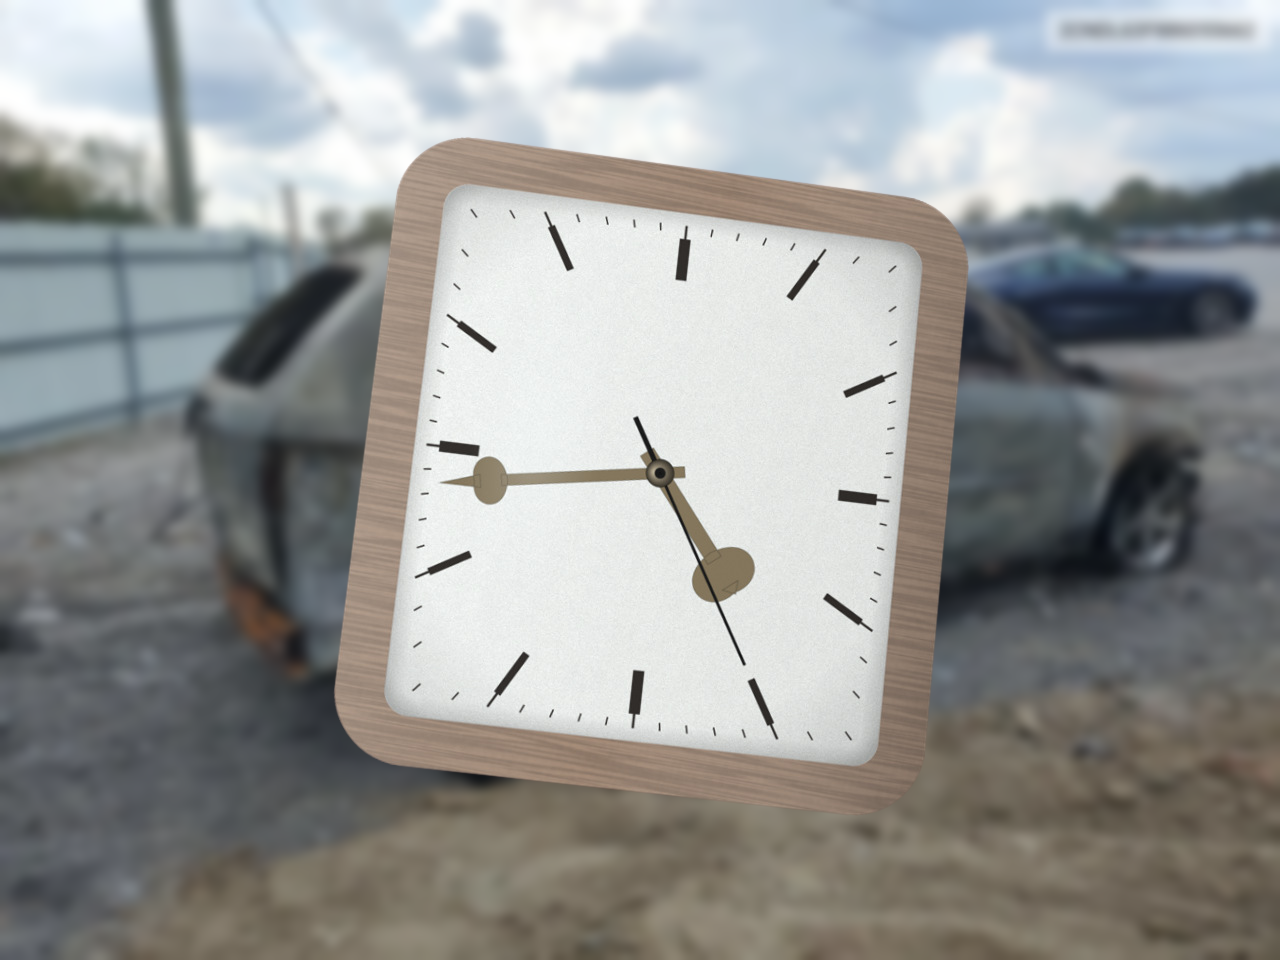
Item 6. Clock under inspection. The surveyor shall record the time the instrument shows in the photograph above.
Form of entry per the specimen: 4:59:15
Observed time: 4:43:25
